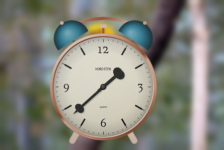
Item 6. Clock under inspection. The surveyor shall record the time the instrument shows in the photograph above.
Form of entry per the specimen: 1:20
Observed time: 1:38
